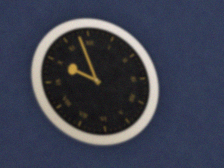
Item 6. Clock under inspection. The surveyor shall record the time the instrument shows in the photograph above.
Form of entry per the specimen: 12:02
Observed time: 9:58
